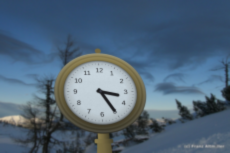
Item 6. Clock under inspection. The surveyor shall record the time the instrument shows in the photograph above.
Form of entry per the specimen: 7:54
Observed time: 3:25
